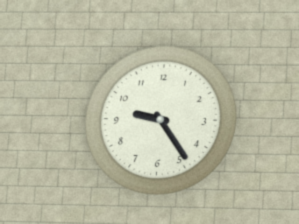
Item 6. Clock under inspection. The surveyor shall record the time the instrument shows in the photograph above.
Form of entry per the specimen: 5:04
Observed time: 9:24
